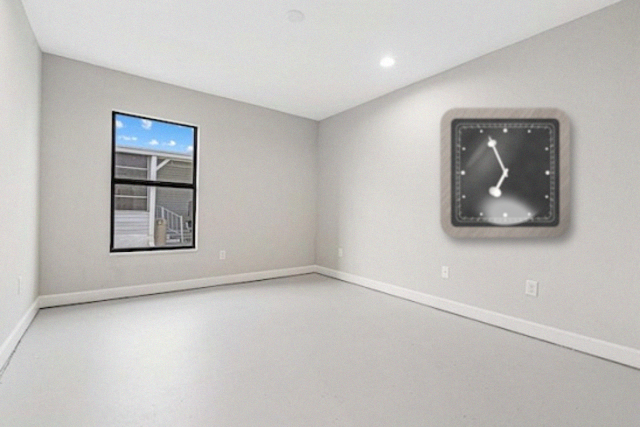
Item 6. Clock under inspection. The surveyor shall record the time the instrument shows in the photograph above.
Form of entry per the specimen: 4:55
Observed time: 6:56
